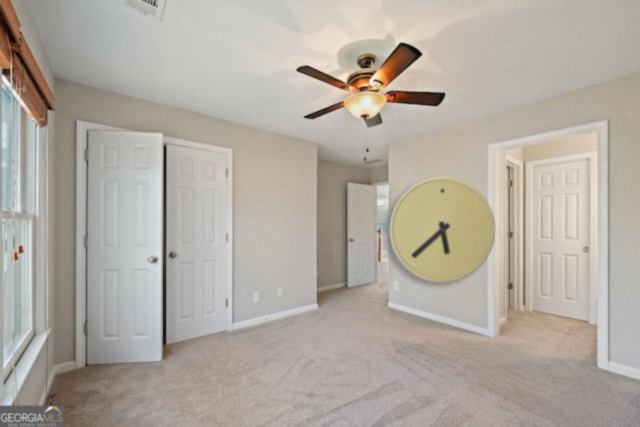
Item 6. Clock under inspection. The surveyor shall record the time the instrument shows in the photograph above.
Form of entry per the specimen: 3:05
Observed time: 5:38
